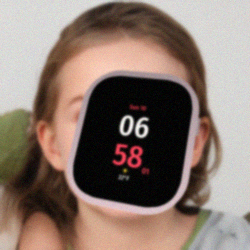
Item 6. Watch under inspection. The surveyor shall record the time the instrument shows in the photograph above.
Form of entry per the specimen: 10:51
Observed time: 6:58
